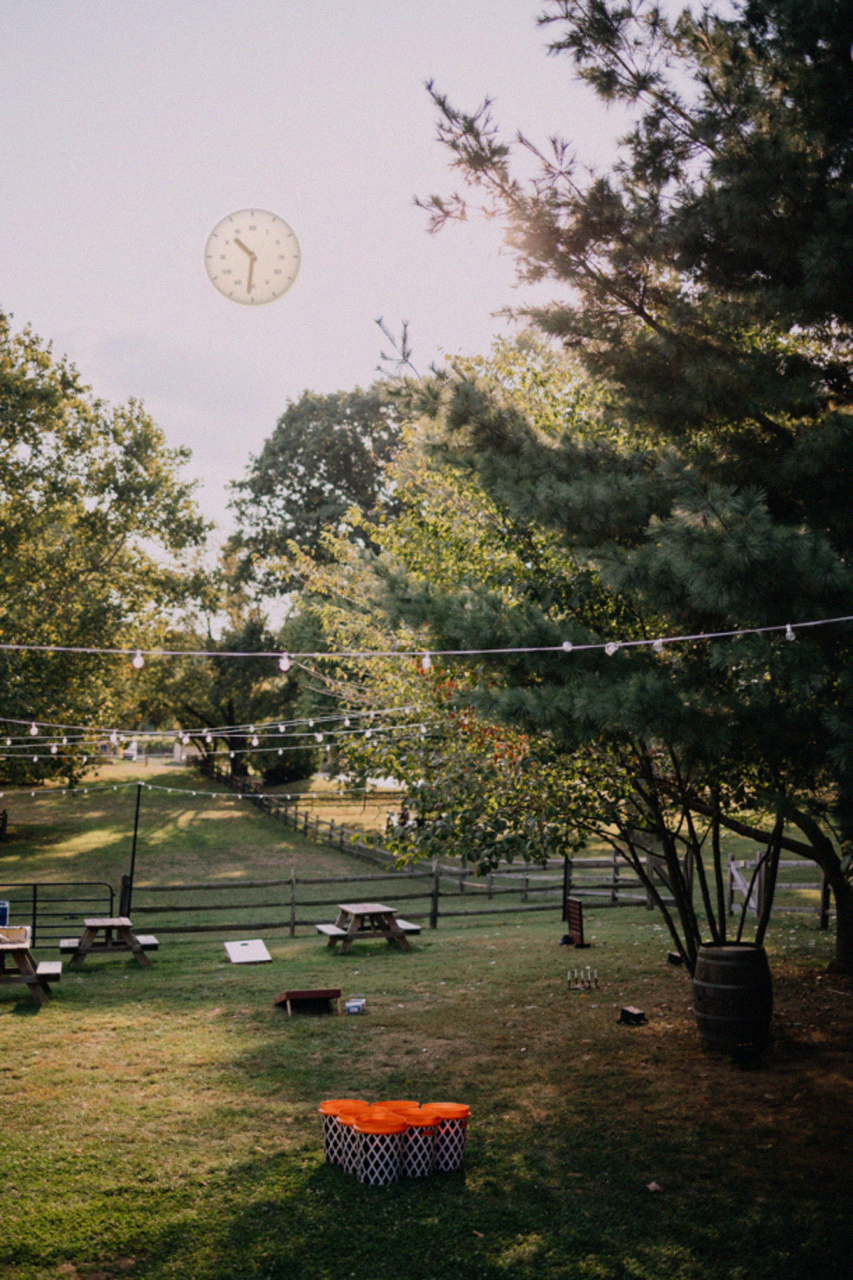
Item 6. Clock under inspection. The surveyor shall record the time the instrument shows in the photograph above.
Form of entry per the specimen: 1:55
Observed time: 10:31
